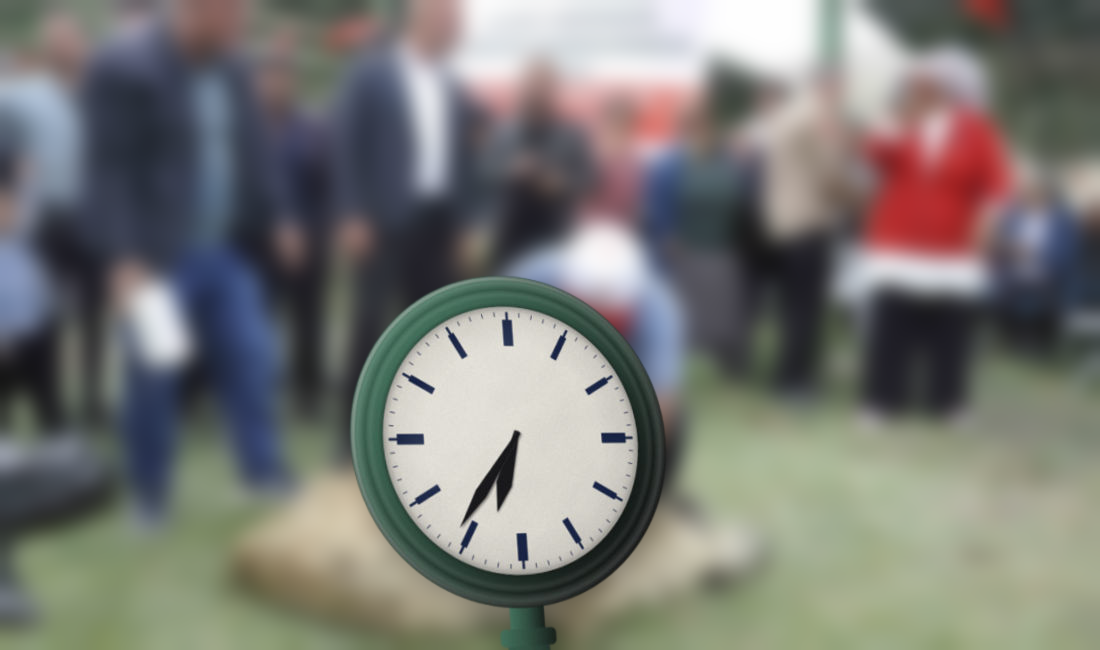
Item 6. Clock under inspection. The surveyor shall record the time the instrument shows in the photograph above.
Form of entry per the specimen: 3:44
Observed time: 6:36
